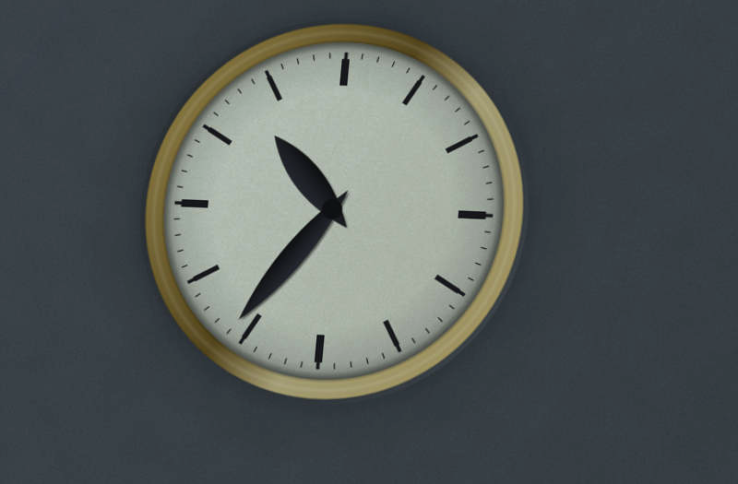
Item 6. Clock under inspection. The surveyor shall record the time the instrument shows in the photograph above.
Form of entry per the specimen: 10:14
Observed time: 10:36
